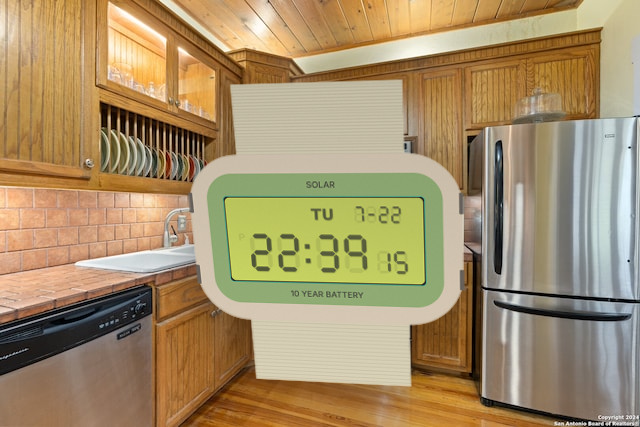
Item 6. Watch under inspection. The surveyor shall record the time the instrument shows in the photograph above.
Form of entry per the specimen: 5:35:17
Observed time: 22:39:15
